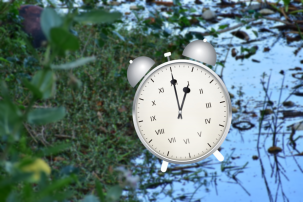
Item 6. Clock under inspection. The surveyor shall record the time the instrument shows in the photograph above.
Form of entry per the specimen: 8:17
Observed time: 1:00
